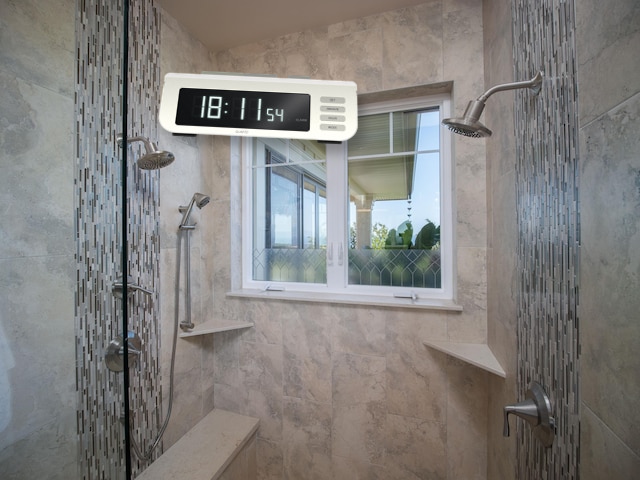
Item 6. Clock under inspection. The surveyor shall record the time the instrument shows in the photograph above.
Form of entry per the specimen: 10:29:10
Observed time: 18:11:54
